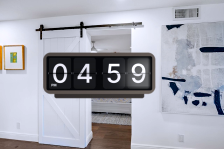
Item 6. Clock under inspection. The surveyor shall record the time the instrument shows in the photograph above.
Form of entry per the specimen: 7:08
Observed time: 4:59
